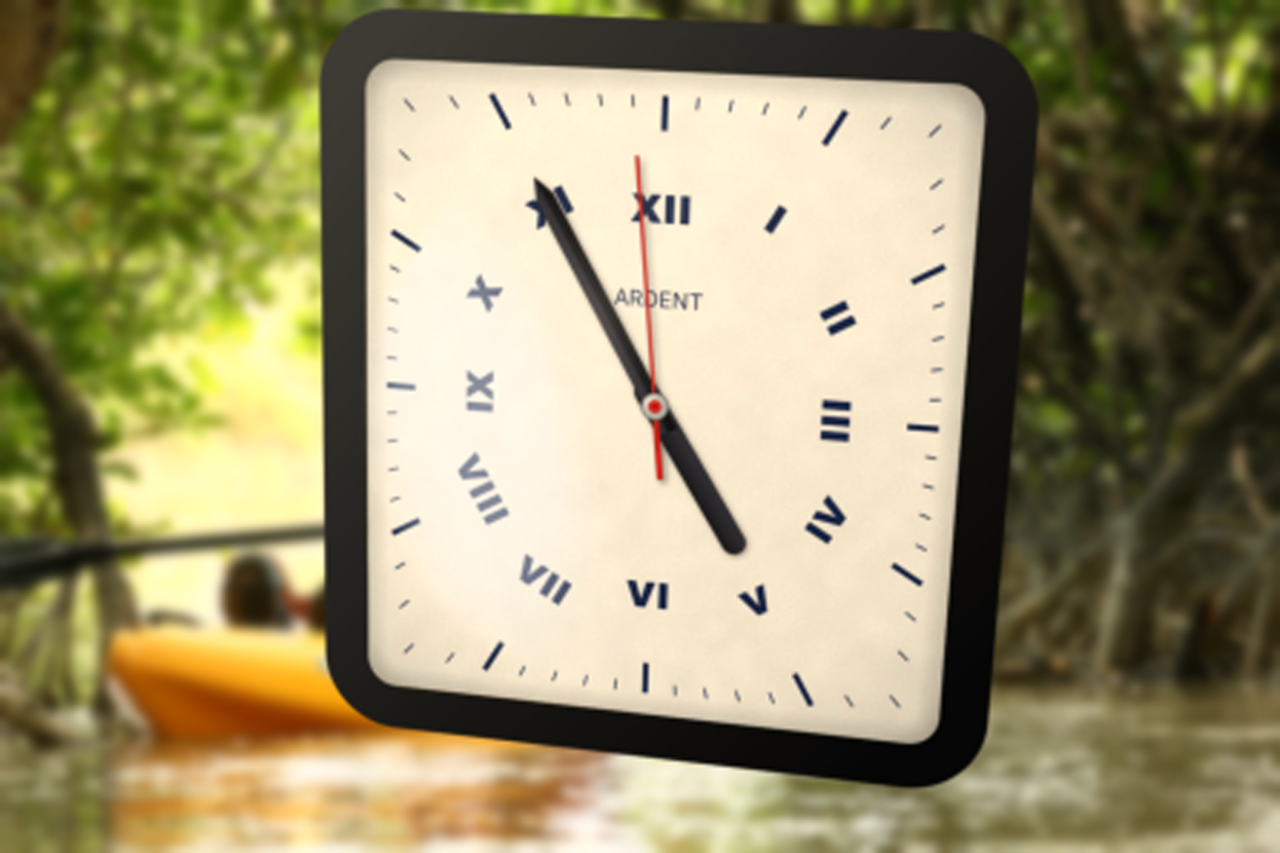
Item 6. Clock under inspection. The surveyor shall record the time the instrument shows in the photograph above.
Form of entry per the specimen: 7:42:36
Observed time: 4:54:59
